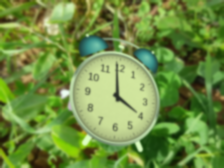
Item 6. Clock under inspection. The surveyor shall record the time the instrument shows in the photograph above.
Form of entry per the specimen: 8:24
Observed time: 3:59
